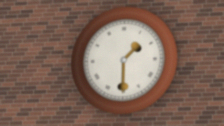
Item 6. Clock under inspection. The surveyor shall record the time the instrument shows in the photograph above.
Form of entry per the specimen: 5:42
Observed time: 1:30
